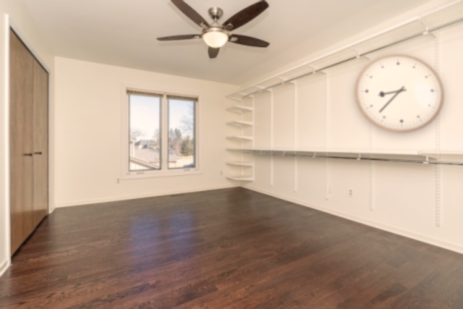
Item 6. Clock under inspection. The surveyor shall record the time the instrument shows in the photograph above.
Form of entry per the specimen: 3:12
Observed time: 8:37
